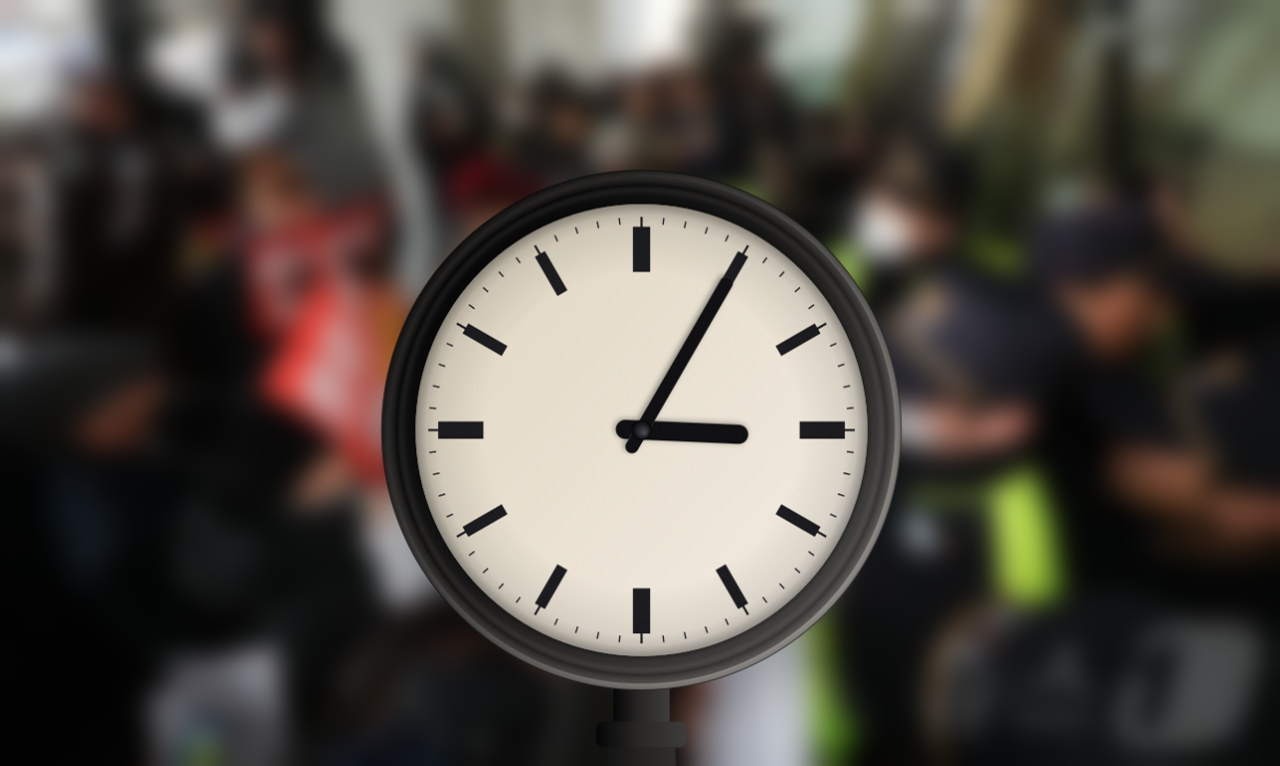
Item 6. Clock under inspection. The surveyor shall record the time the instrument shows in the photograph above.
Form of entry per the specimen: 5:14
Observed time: 3:05
